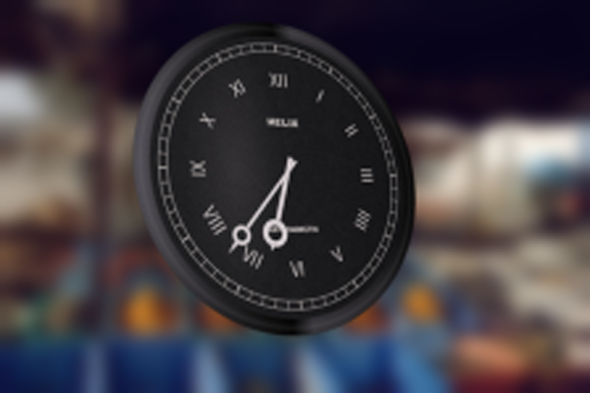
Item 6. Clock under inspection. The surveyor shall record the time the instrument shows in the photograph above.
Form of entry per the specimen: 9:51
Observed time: 6:37
